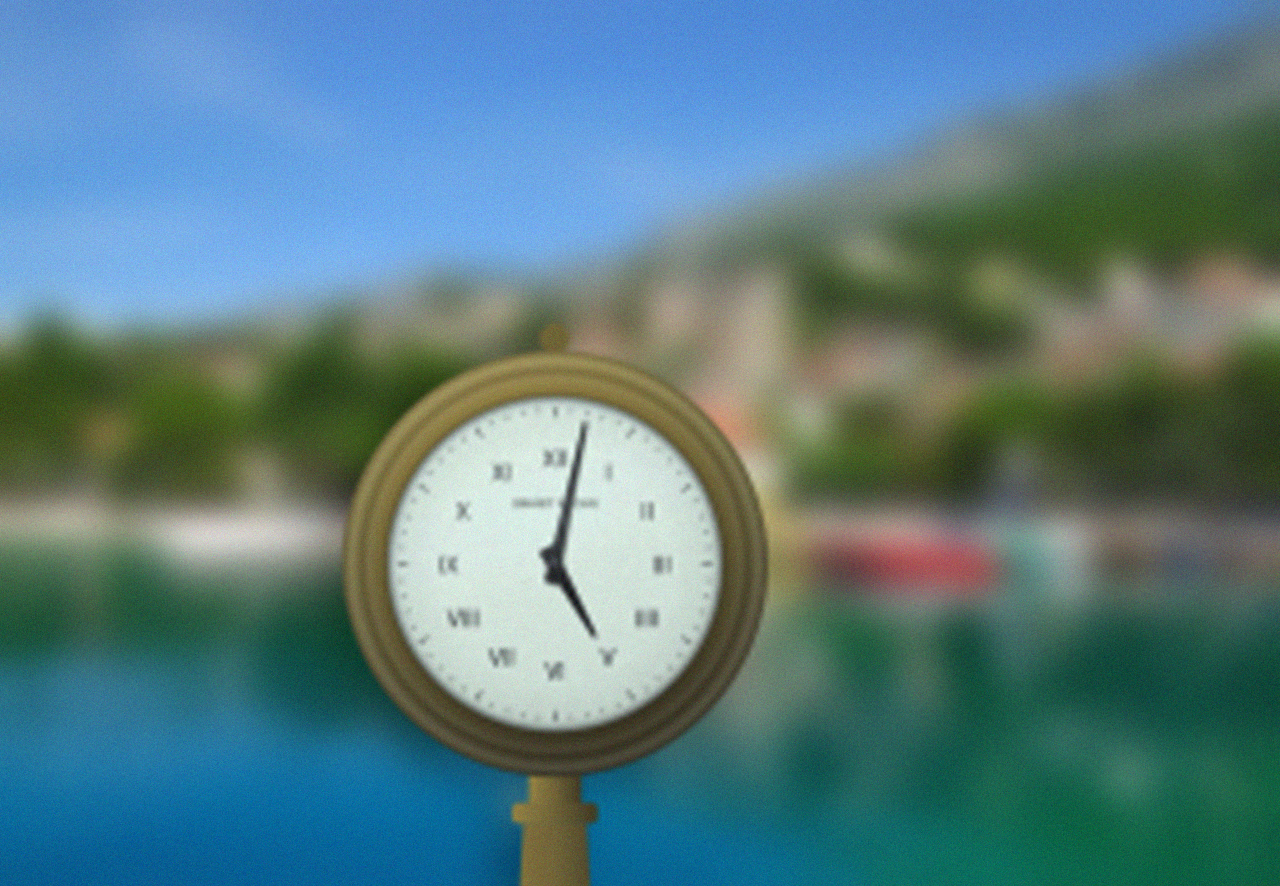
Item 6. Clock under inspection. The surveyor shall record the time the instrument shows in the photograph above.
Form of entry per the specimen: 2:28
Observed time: 5:02
